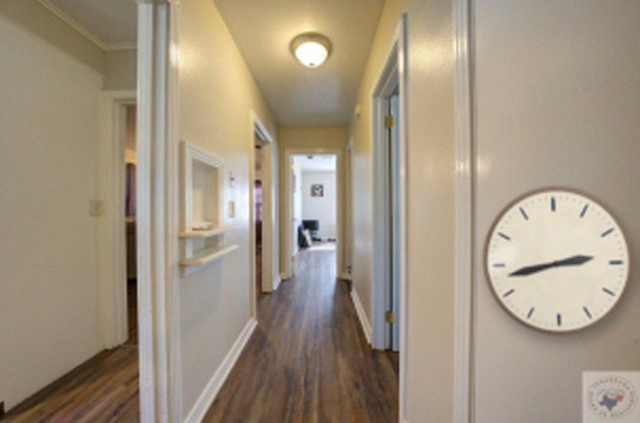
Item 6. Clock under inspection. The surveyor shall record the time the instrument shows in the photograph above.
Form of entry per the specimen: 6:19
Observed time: 2:43
